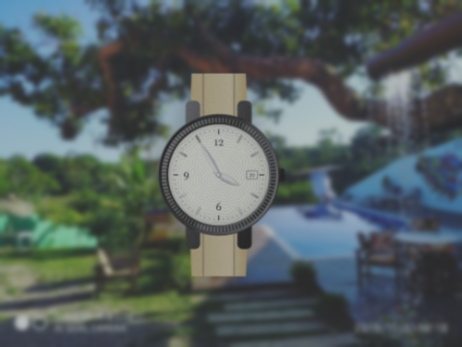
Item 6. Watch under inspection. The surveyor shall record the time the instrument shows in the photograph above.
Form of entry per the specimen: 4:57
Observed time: 3:55
